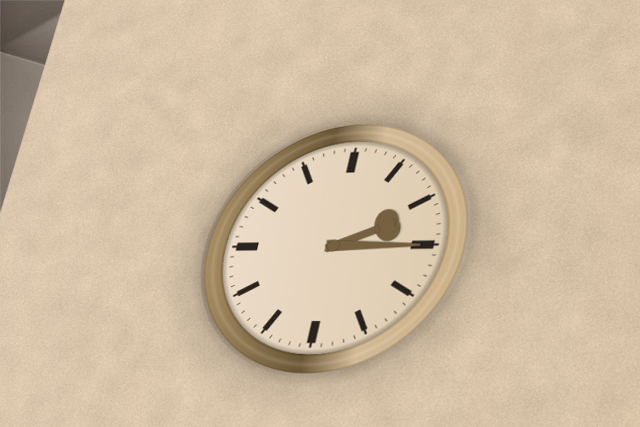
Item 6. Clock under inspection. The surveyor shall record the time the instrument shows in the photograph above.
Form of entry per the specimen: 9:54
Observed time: 2:15
